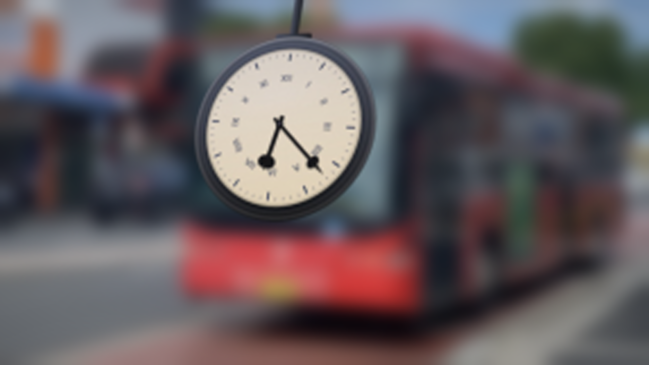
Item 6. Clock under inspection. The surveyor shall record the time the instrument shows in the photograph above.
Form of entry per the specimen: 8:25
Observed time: 6:22
